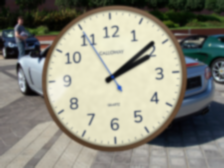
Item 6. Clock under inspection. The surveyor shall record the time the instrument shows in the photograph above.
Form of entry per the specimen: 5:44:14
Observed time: 2:08:55
